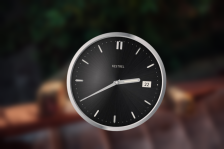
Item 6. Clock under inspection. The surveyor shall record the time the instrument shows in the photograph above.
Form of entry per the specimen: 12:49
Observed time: 2:40
